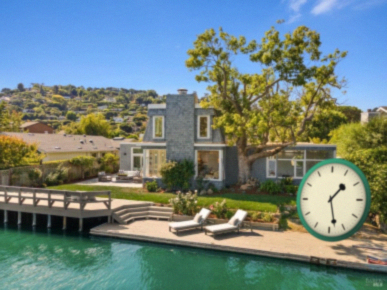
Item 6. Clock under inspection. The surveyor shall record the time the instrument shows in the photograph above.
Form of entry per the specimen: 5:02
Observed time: 1:28
